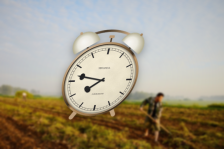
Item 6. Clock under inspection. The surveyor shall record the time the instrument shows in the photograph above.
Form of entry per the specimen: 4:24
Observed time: 7:47
